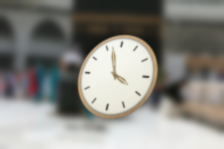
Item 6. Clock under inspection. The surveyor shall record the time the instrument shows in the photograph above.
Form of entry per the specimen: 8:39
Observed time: 3:57
